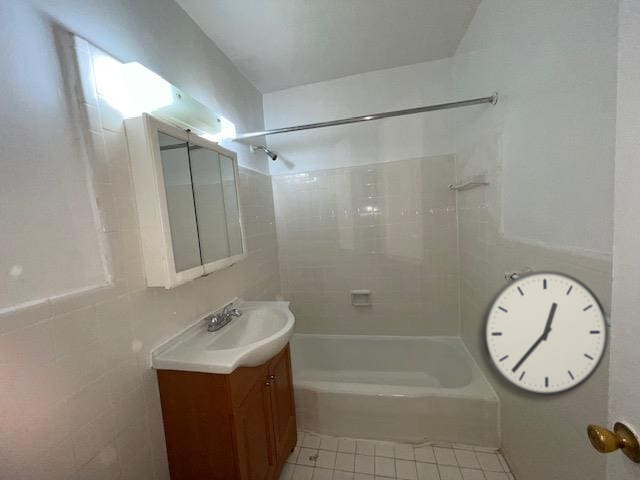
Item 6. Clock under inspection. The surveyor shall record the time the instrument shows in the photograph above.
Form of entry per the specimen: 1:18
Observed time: 12:37
